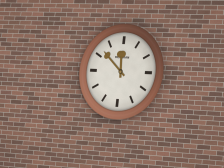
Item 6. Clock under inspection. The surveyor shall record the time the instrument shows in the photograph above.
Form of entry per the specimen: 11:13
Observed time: 11:52
